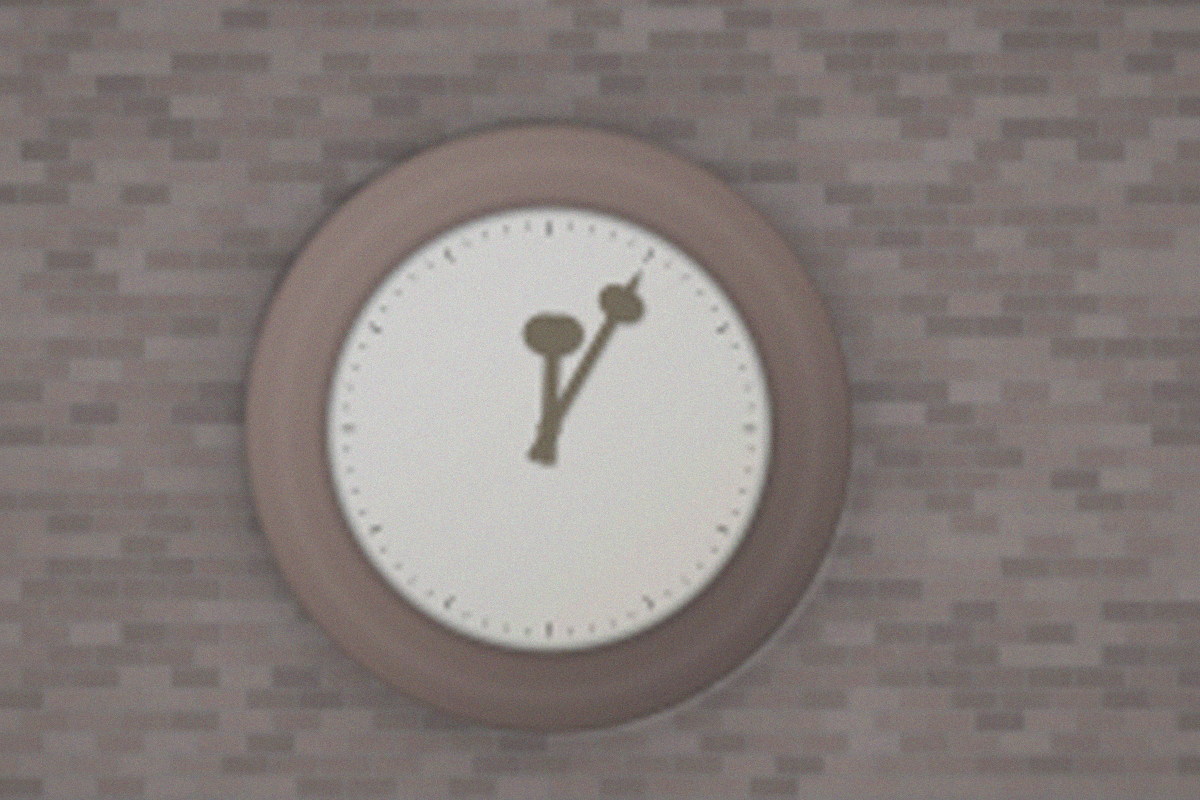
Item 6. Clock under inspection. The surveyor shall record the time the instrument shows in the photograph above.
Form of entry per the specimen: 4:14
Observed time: 12:05
